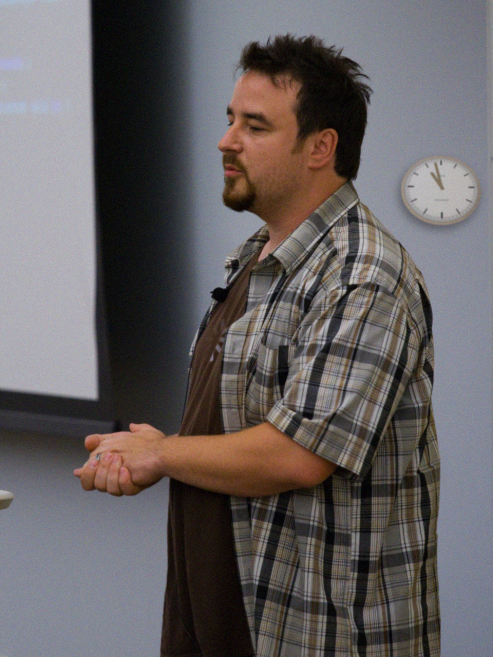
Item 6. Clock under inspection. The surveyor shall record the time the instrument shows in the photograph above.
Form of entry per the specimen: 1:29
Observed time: 10:58
